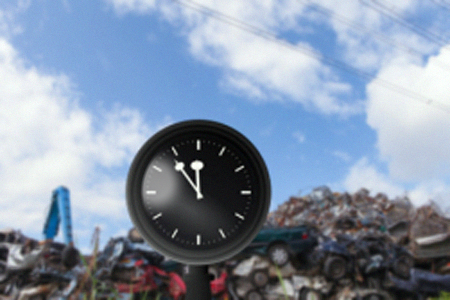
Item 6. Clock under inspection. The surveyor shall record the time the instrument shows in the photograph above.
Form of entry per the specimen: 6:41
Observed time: 11:54
